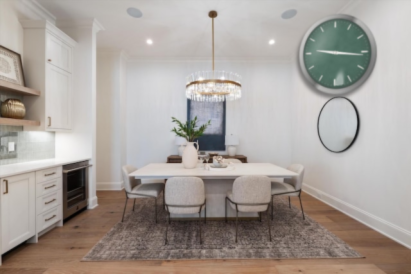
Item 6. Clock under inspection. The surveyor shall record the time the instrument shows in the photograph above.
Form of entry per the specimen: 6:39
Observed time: 9:16
